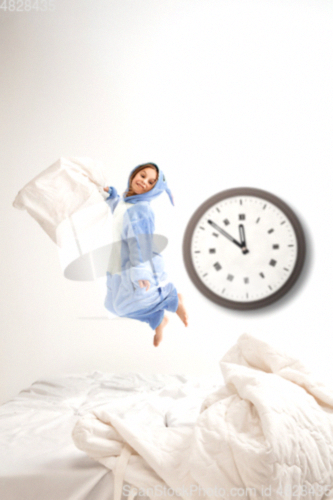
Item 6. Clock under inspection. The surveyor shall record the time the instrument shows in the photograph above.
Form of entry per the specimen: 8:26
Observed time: 11:52
